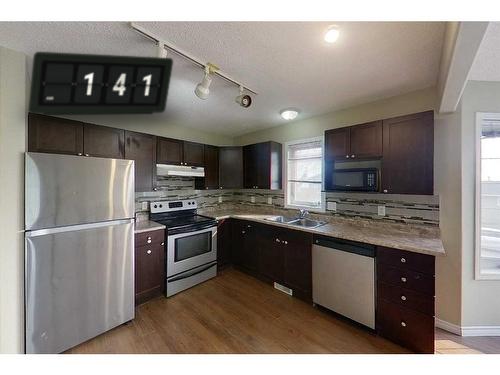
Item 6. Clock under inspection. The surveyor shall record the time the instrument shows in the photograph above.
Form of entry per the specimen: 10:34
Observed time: 1:41
